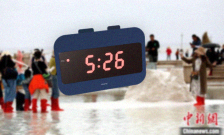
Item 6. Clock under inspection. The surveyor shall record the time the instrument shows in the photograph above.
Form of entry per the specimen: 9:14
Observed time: 5:26
